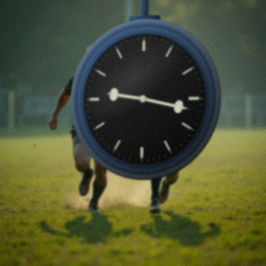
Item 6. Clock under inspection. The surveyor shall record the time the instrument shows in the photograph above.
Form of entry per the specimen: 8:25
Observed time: 9:17
